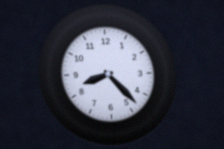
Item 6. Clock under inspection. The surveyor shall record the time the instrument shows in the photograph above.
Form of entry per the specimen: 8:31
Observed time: 8:23
